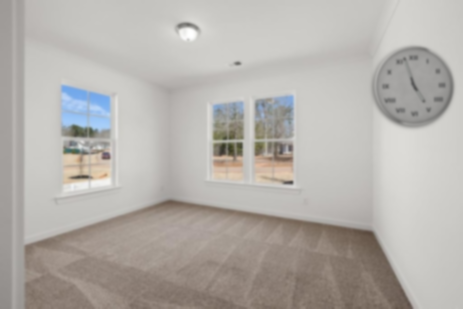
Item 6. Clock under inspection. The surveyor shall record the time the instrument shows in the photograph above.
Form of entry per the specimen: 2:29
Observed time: 4:57
